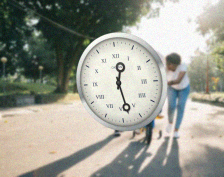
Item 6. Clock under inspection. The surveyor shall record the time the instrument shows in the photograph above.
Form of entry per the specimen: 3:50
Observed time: 12:28
